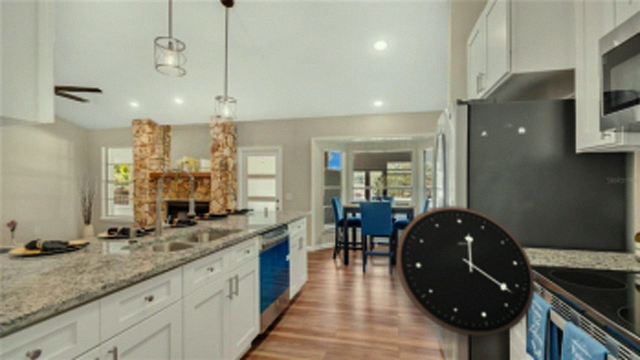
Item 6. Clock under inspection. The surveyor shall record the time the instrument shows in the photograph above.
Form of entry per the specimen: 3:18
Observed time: 12:22
